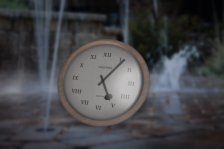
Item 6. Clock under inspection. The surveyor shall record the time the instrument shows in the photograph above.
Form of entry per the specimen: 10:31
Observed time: 5:06
